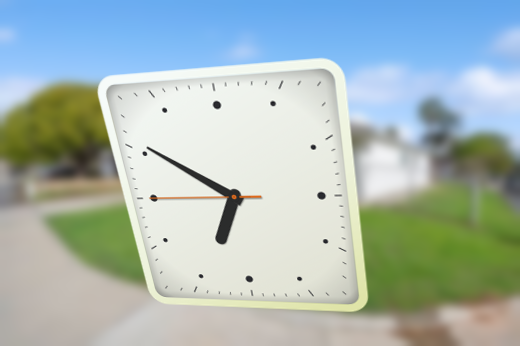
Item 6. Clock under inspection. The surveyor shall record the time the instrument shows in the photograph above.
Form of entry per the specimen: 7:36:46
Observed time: 6:50:45
